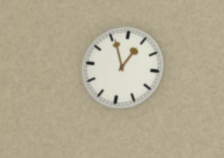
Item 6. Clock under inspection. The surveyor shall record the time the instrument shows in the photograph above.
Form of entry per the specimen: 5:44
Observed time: 12:56
